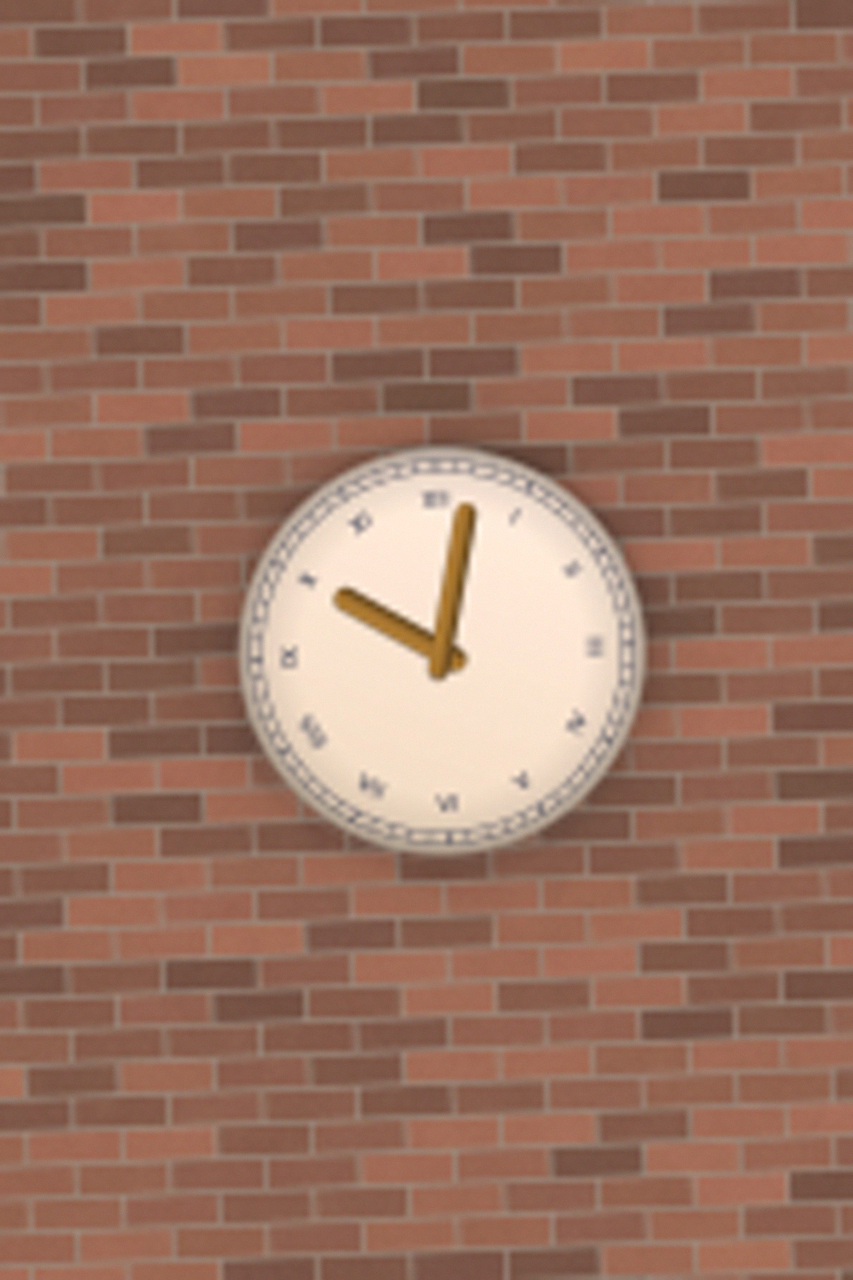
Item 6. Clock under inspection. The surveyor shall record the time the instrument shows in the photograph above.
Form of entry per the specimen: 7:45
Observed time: 10:02
